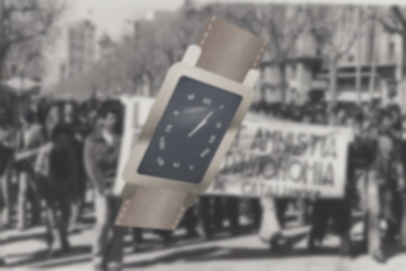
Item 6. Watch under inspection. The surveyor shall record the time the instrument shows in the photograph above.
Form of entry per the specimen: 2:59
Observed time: 1:04
